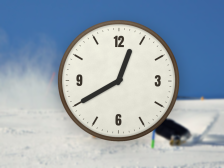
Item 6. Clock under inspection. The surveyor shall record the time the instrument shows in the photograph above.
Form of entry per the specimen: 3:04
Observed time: 12:40
